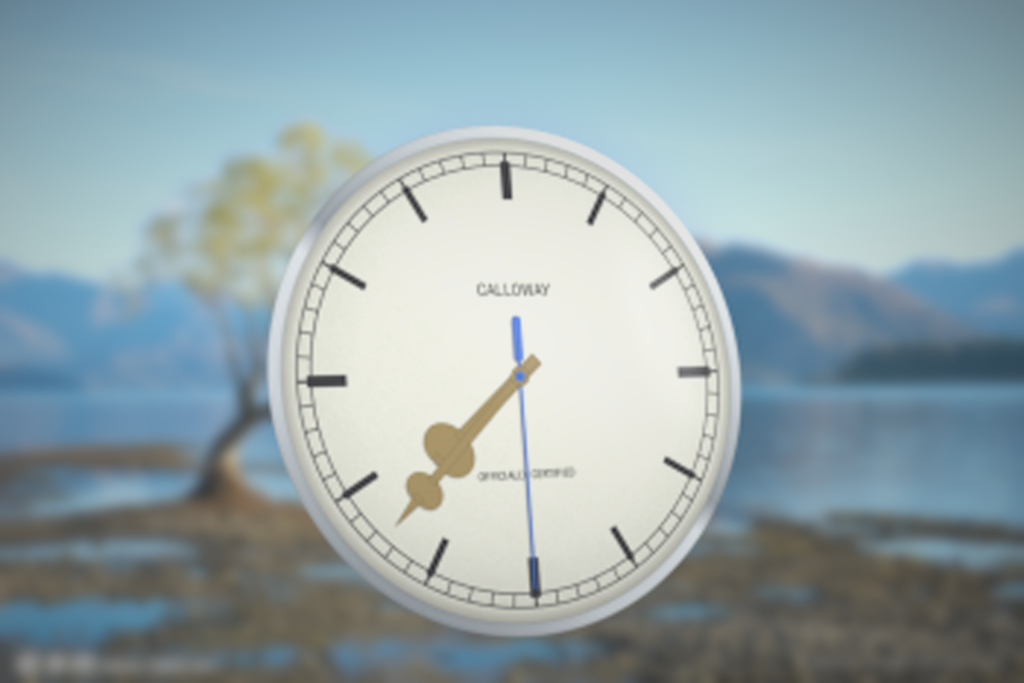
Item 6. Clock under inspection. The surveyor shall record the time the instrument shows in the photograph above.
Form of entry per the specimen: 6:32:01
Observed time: 7:37:30
